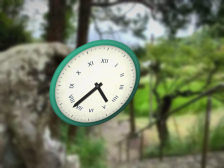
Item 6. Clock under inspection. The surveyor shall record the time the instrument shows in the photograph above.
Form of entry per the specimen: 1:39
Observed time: 4:37
